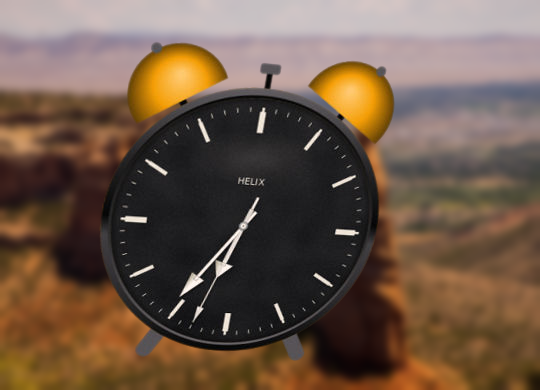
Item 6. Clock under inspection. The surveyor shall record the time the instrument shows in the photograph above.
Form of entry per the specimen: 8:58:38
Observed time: 6:35:33
